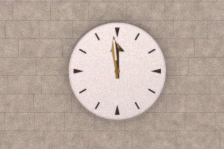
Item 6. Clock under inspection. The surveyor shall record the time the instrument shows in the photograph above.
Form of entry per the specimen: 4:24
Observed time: 11:59
